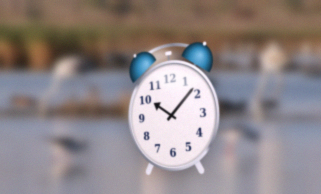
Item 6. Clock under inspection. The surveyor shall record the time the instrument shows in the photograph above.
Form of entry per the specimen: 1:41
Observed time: 10:08
